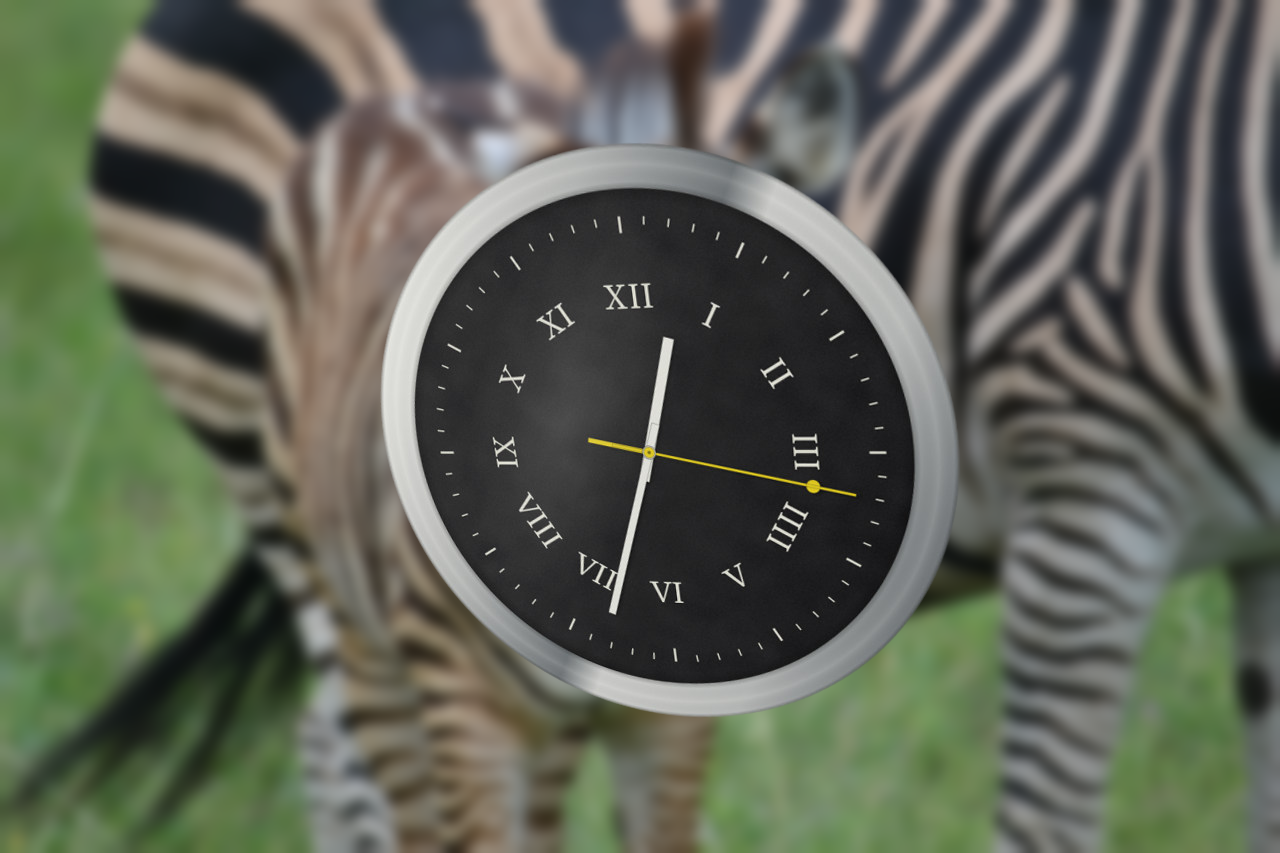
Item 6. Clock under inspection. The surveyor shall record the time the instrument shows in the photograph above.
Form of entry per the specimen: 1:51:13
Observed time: 12:33:17
